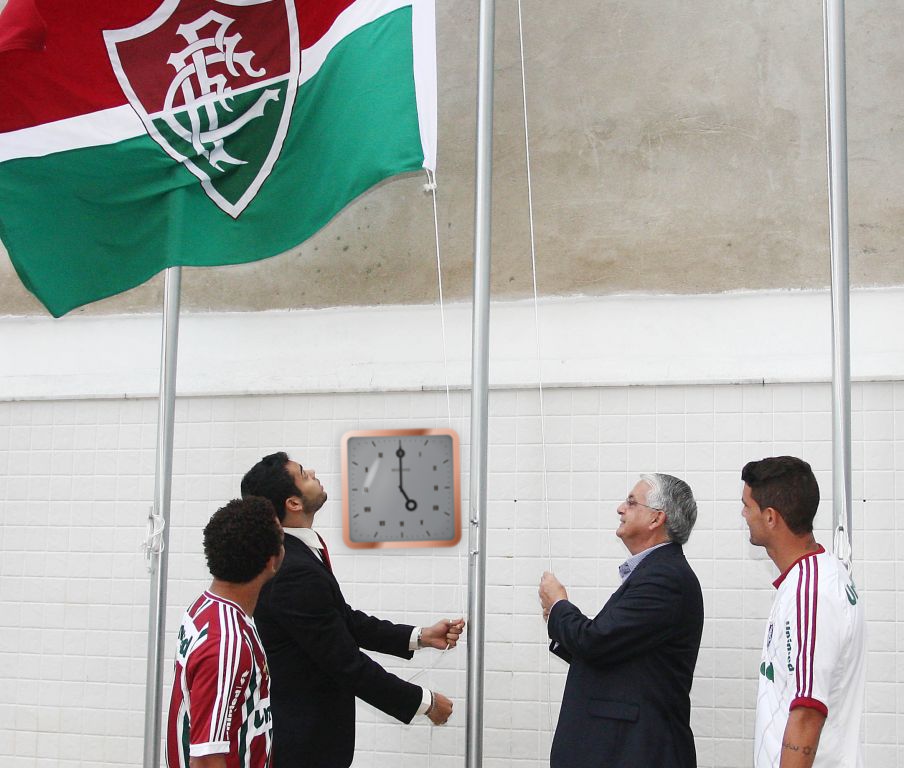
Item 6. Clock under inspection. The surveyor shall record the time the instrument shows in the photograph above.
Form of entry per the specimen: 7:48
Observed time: 5:00
